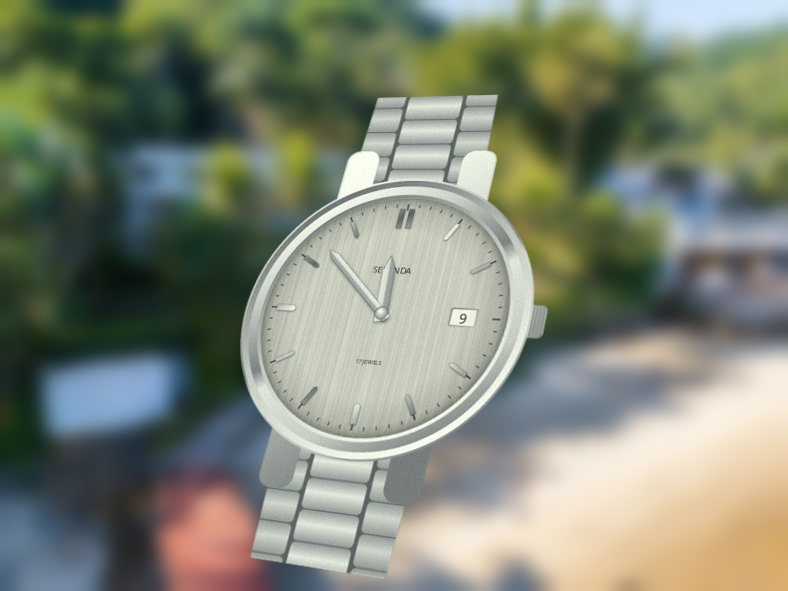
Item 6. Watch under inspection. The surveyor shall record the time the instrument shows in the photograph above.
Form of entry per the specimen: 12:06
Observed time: 11:52
